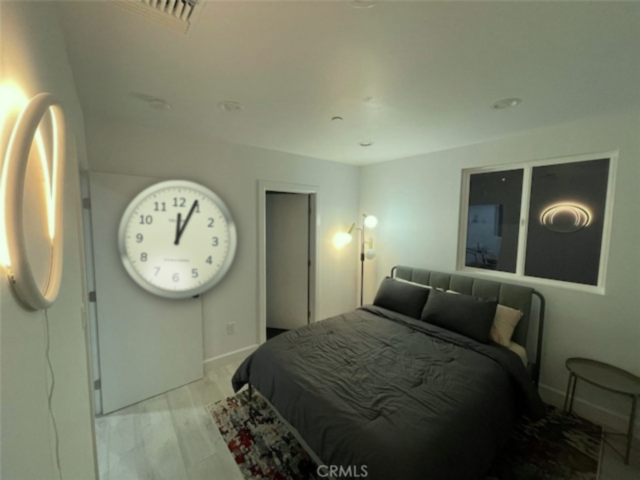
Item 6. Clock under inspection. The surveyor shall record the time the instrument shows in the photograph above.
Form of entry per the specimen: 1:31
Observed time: 12:04
